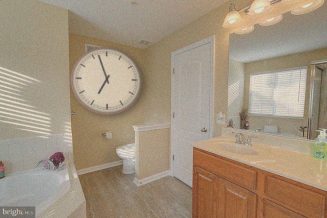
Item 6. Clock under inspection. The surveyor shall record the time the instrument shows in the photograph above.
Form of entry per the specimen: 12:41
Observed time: 6:57
